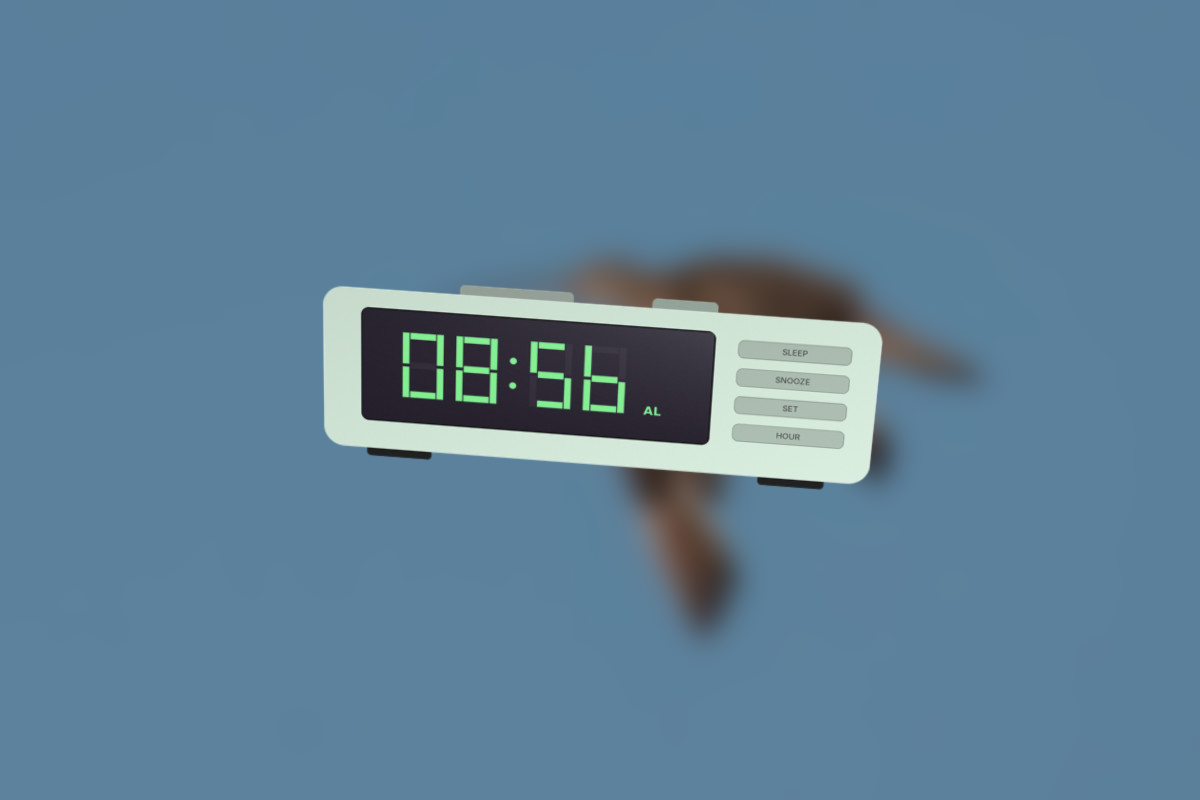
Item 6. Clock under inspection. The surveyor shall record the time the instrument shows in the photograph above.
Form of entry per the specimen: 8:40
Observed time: 8:56
